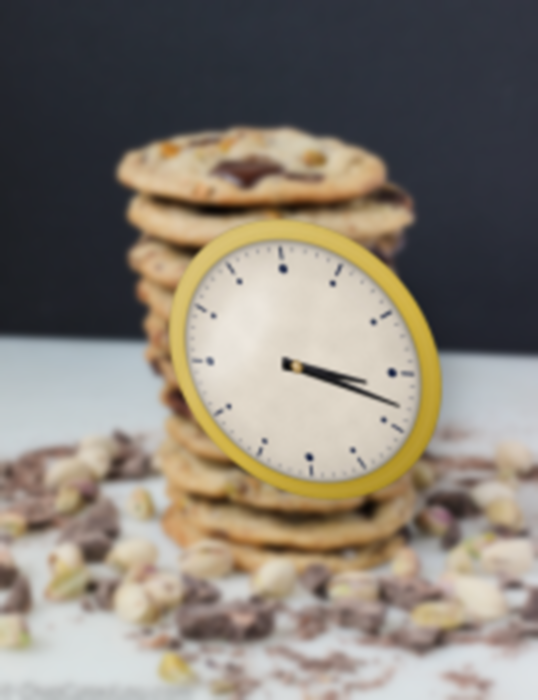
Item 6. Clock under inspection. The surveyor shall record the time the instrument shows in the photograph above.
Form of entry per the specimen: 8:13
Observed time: 3:18
